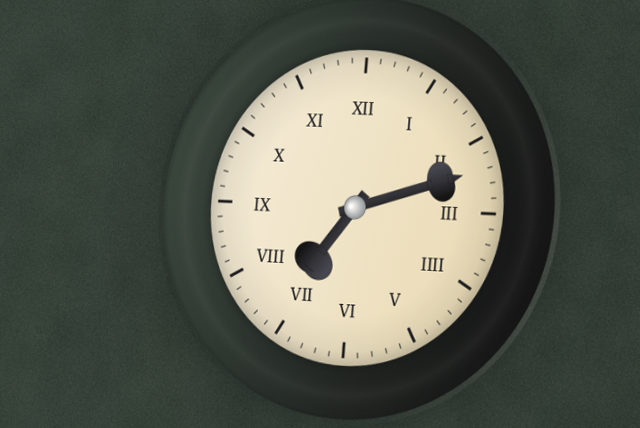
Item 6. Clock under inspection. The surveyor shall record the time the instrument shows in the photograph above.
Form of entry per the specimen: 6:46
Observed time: 7:12
